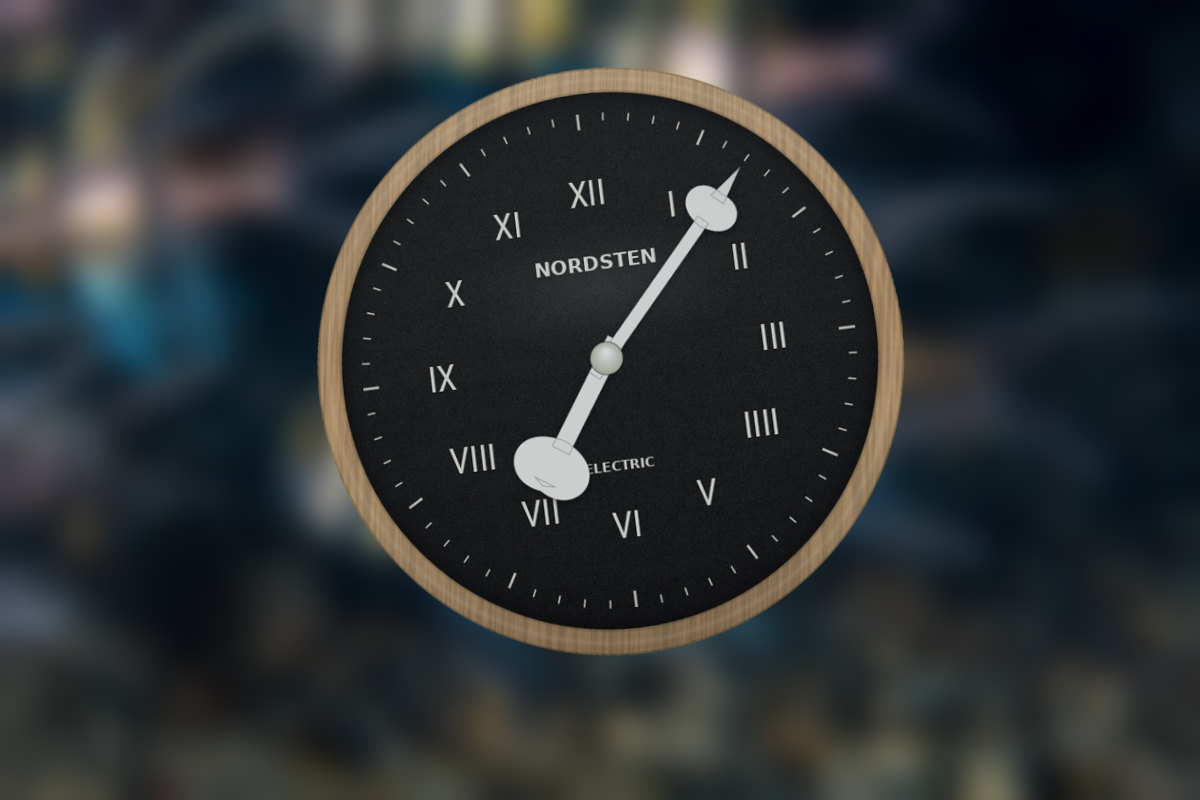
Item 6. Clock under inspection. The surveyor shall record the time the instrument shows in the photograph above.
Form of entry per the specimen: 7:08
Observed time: 7:07
